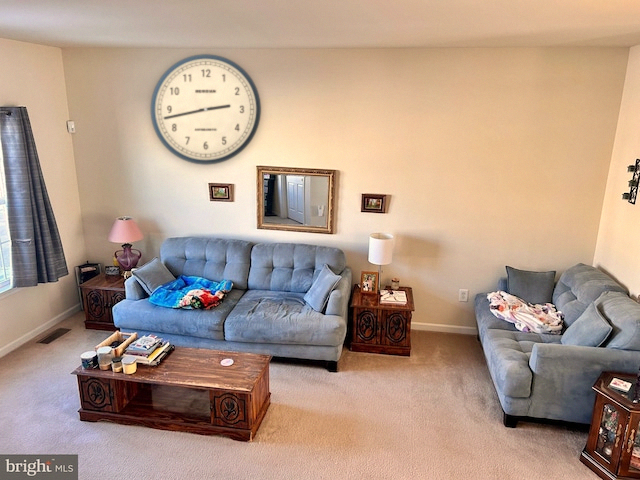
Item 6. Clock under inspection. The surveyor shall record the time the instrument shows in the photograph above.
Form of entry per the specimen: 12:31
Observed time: 2:43
